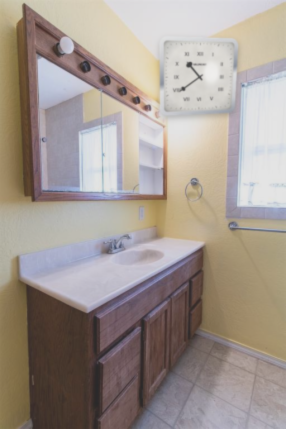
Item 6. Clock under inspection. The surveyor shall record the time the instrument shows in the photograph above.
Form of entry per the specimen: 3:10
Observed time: 10:39
